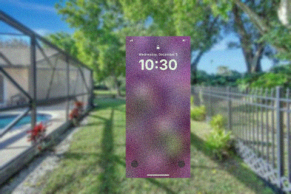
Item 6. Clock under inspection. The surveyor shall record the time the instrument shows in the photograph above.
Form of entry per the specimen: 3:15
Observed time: 10:30
